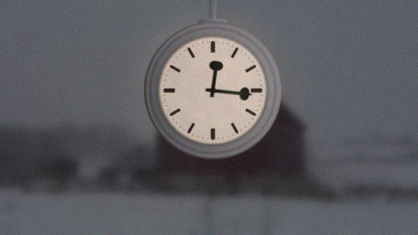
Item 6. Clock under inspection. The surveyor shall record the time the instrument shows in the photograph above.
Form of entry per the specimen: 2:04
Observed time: 12:16
